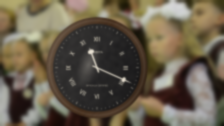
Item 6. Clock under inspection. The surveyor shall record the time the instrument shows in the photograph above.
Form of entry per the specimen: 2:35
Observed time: 11:19
